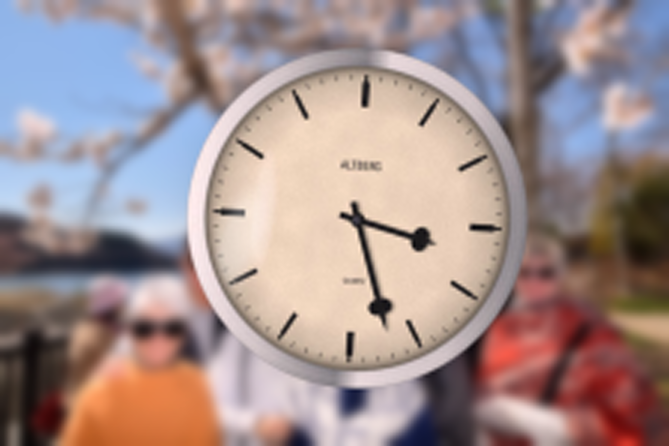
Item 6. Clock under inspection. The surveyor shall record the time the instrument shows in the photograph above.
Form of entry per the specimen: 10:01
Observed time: 3:27
